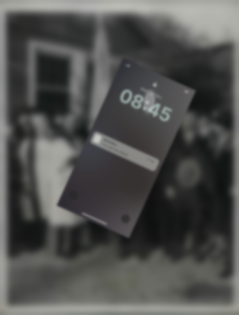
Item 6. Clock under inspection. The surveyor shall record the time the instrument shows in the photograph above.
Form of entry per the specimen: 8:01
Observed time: 8:45
